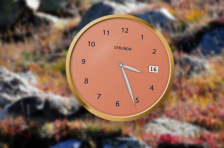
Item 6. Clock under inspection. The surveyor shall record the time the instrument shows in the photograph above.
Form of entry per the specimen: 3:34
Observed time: 3:26
